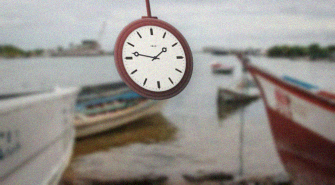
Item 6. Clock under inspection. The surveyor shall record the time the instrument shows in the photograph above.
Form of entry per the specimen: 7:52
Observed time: 1:47
